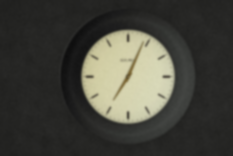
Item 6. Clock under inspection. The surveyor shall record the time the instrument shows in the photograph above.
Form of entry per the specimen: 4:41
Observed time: 7:04
